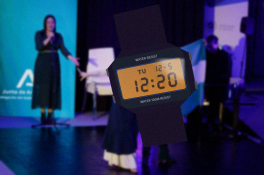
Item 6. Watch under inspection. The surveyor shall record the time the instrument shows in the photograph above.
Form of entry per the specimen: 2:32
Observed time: 12:20
